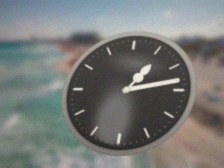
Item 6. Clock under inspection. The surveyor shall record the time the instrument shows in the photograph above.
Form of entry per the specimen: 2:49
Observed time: 1:13
